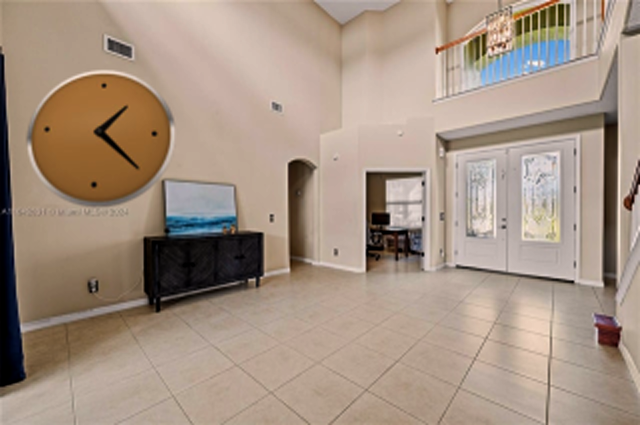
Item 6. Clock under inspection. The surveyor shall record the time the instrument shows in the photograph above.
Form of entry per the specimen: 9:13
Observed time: 1:22
